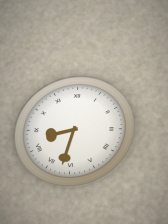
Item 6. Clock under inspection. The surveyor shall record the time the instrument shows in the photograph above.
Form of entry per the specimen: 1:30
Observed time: 8:32
